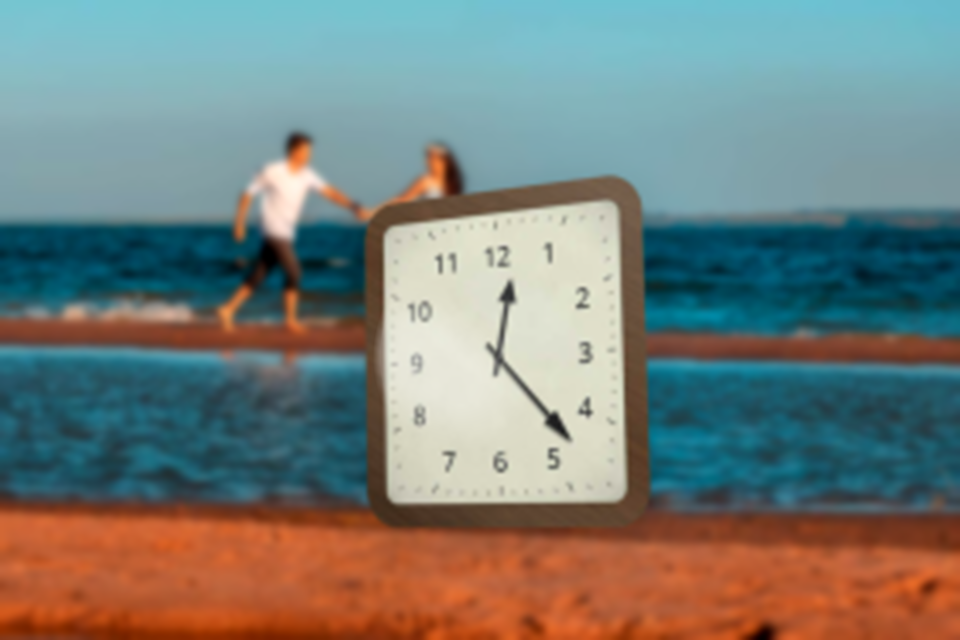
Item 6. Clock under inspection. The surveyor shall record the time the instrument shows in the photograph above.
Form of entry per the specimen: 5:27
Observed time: 12:23
